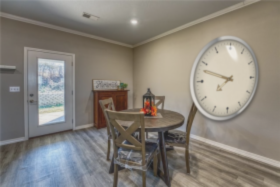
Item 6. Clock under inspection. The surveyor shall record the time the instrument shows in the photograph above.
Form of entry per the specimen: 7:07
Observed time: 7:48
